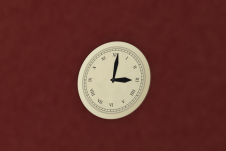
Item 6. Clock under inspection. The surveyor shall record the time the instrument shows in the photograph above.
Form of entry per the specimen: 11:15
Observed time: 3:01
